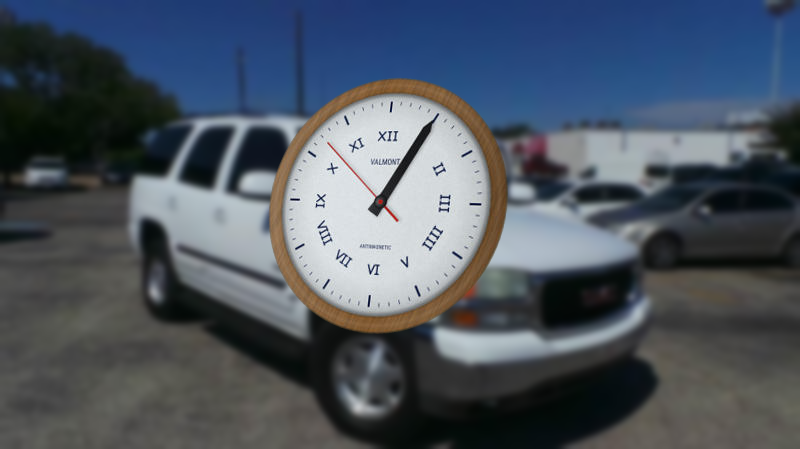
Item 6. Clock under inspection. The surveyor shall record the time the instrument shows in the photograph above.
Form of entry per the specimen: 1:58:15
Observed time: 1:04:52
